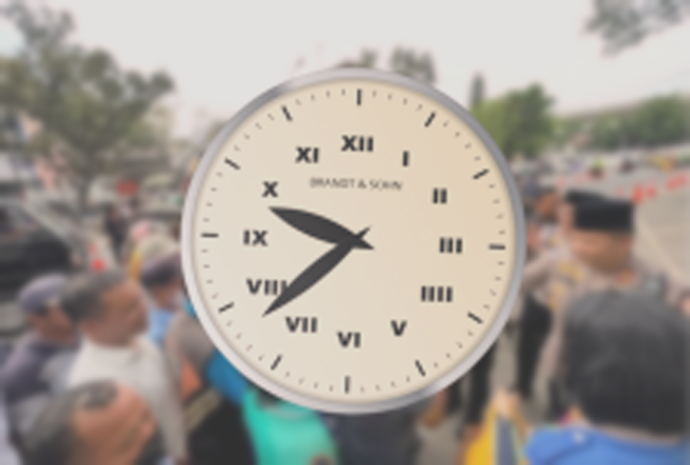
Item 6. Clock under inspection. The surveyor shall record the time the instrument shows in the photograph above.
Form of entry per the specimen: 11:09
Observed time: 9:38
